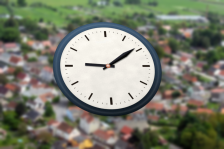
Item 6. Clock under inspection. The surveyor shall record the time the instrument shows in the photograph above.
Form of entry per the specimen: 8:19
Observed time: 9:09
